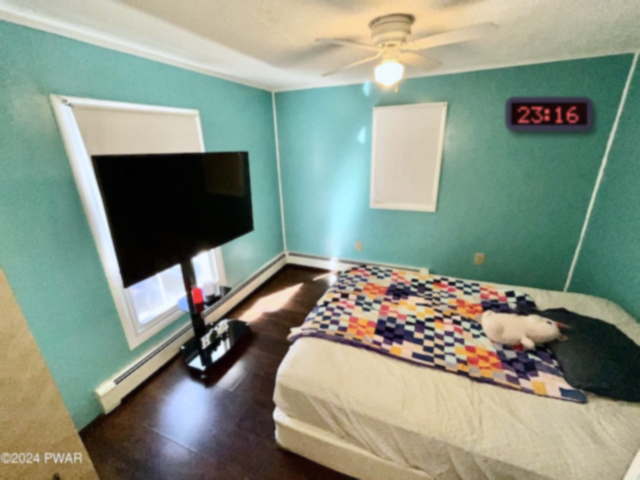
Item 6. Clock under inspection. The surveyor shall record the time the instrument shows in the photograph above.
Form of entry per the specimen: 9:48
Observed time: 23:16
